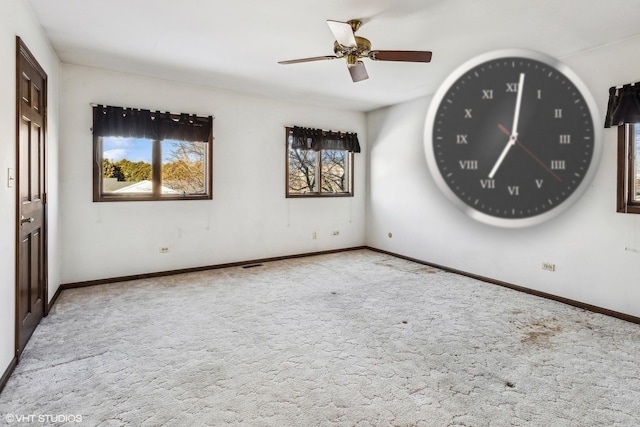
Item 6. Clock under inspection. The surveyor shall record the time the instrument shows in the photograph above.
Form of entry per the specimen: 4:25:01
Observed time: 7:01:22
